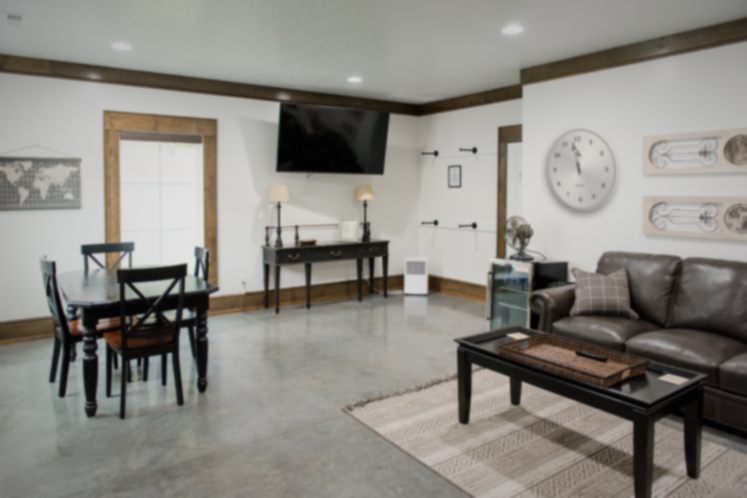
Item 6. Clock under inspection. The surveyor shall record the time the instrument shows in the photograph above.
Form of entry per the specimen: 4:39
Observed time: 11:58
